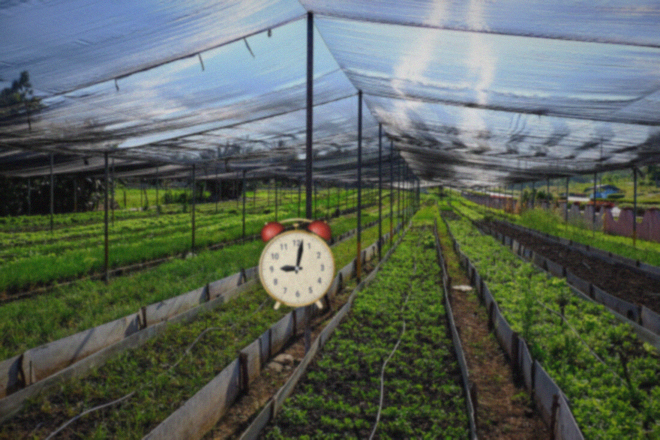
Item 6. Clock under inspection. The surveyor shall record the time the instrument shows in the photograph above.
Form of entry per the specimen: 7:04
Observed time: 9:02
